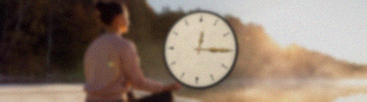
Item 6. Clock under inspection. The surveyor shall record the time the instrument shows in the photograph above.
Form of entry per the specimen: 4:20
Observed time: 12:15
